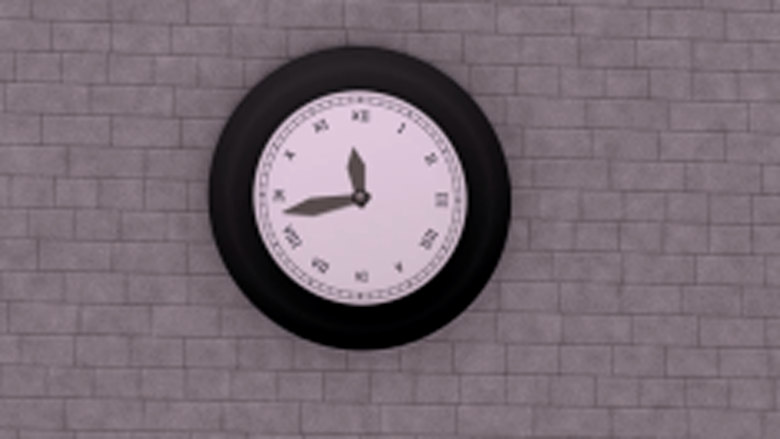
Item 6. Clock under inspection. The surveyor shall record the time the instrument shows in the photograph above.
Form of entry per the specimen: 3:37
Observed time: 11:43
